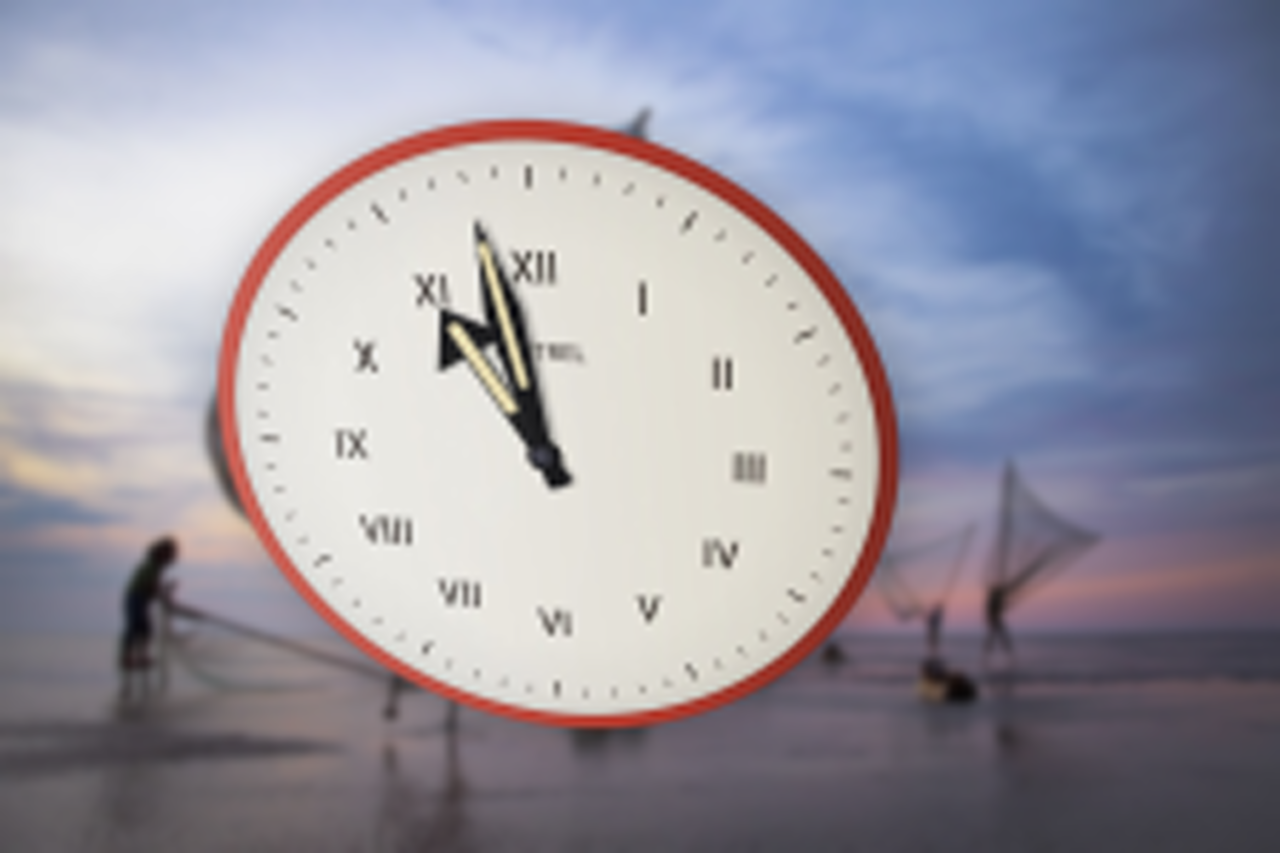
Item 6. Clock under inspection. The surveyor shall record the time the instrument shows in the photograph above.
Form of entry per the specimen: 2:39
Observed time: 10:58
